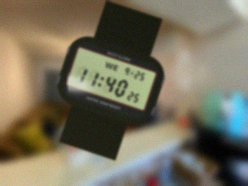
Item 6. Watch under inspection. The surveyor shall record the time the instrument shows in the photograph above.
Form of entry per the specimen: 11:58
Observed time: 11:40
